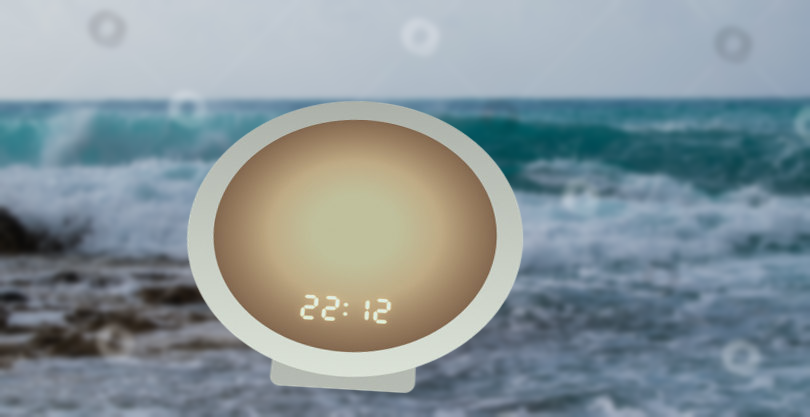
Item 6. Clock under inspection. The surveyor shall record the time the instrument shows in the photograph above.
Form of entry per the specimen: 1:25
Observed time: 22:12
